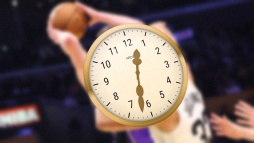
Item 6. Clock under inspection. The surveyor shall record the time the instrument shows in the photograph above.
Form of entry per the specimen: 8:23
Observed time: 12:32
